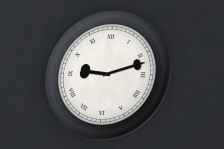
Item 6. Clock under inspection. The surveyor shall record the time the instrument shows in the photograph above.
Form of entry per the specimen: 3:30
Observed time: 9:12
